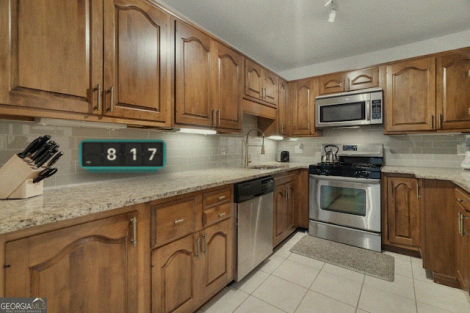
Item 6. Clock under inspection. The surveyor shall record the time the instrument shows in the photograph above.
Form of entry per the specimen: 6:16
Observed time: 8:17
